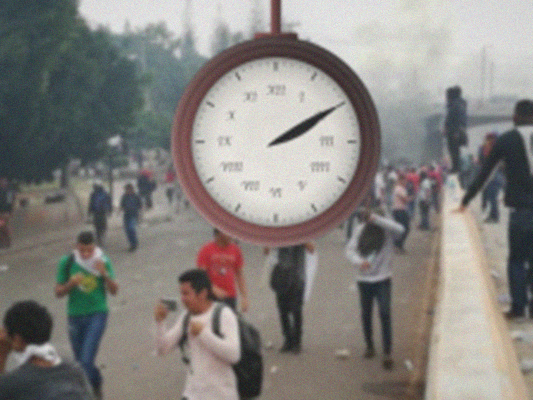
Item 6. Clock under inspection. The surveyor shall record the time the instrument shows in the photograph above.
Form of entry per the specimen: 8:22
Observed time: 2:10
